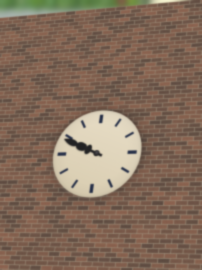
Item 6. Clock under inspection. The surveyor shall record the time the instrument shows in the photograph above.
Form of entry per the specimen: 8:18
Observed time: 9:49
